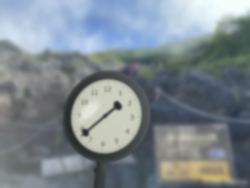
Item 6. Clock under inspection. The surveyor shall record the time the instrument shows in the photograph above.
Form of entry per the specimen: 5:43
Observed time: 1:38
